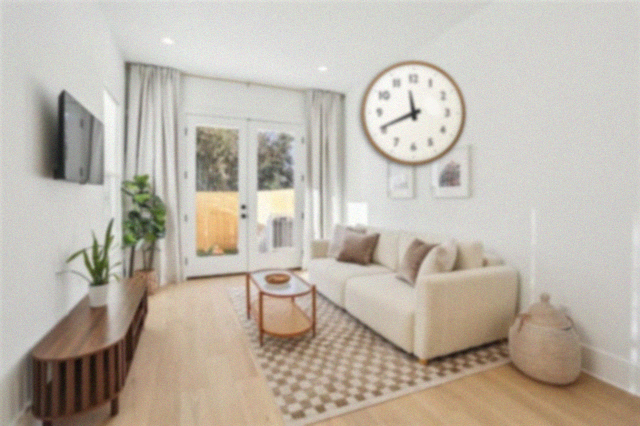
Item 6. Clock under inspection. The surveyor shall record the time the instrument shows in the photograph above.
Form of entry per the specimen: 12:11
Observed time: 11:41
